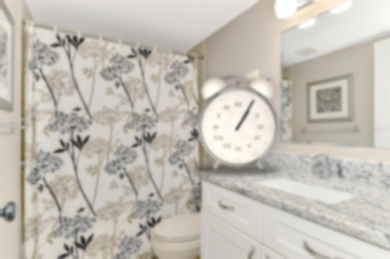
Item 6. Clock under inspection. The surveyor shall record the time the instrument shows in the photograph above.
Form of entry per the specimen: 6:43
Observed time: 1:05
